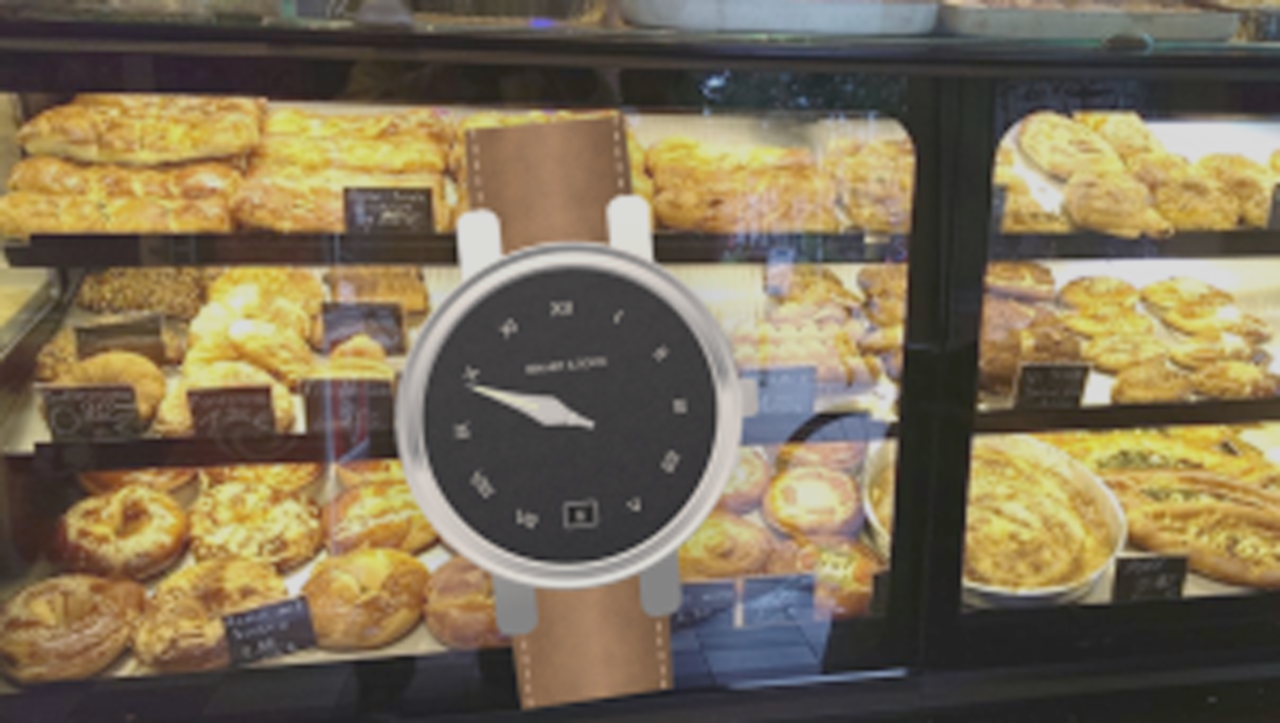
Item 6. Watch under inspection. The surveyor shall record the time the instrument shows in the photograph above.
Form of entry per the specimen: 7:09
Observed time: 9:49
